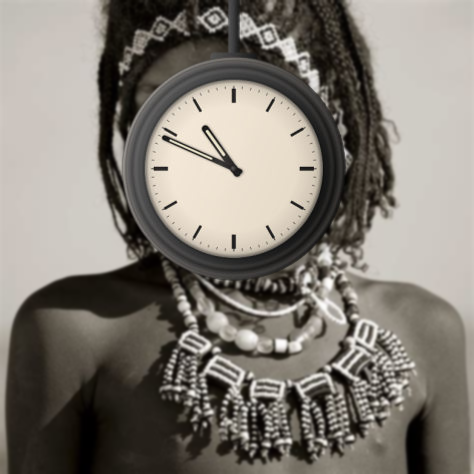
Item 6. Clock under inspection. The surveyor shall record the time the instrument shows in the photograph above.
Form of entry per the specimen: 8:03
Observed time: 10:49
